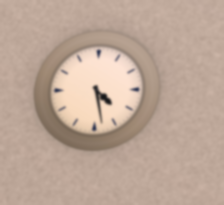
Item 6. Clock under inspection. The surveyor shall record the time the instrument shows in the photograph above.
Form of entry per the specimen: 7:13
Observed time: 4:28
